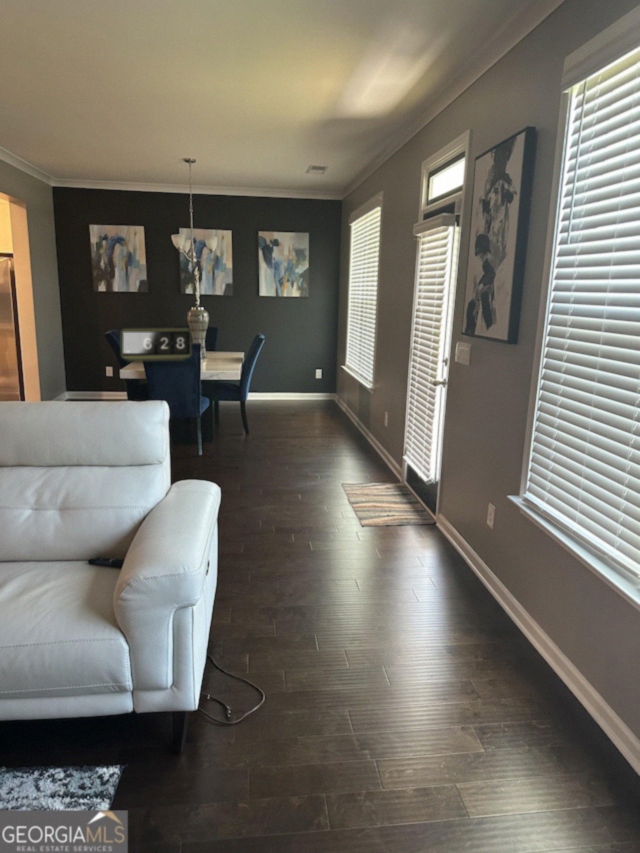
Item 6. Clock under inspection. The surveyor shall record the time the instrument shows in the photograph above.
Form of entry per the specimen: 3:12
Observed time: 6:28
